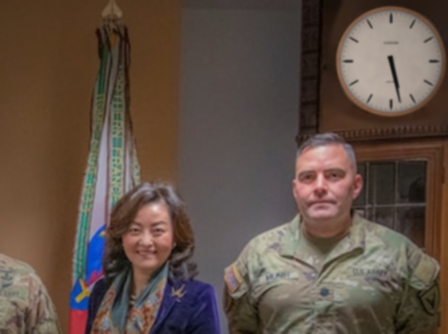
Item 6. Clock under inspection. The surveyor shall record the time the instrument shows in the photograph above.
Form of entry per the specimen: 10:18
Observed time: 5:28
